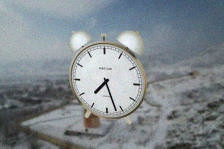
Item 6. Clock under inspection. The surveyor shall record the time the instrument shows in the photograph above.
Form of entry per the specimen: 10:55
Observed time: 7:27
